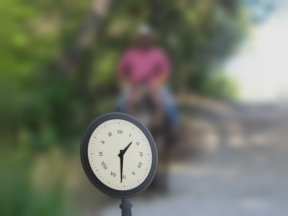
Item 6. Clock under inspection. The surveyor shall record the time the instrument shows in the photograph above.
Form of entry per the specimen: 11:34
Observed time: 1:31
